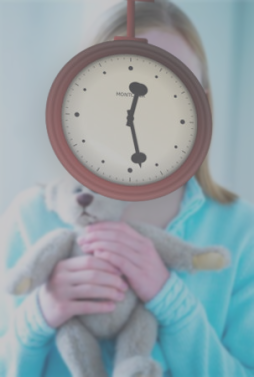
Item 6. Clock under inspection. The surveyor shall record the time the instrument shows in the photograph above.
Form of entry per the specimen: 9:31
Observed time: 12:28
